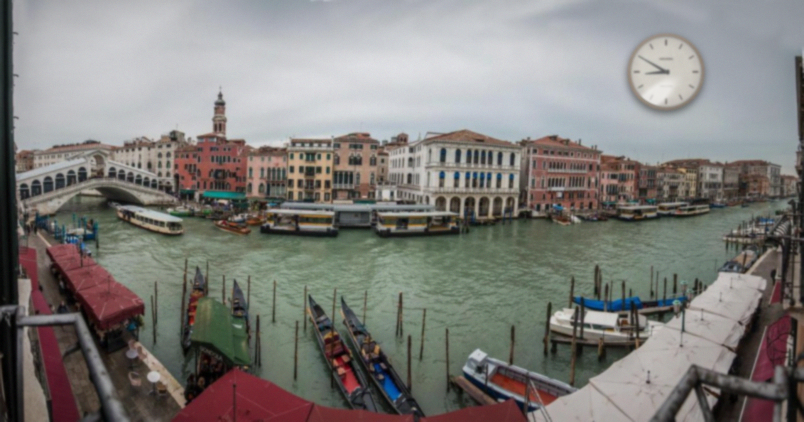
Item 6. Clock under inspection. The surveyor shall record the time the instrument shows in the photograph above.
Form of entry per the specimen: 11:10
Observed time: 8:50
